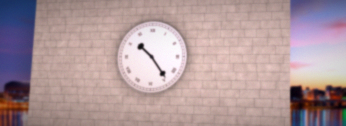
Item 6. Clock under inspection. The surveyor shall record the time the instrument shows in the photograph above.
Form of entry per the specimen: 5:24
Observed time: 10:24
